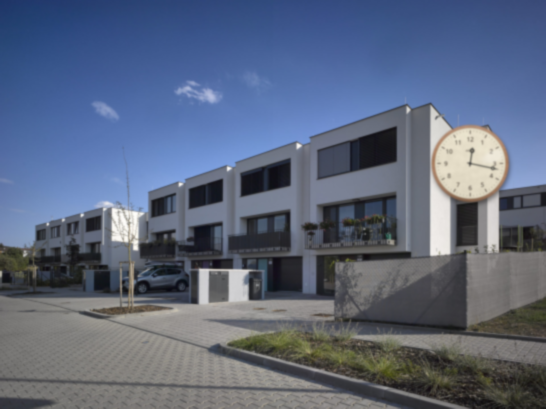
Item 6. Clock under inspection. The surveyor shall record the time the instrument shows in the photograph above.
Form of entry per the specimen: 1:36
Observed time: 12:17
